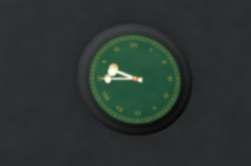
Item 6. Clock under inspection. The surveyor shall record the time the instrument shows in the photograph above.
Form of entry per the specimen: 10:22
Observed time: 9:45
